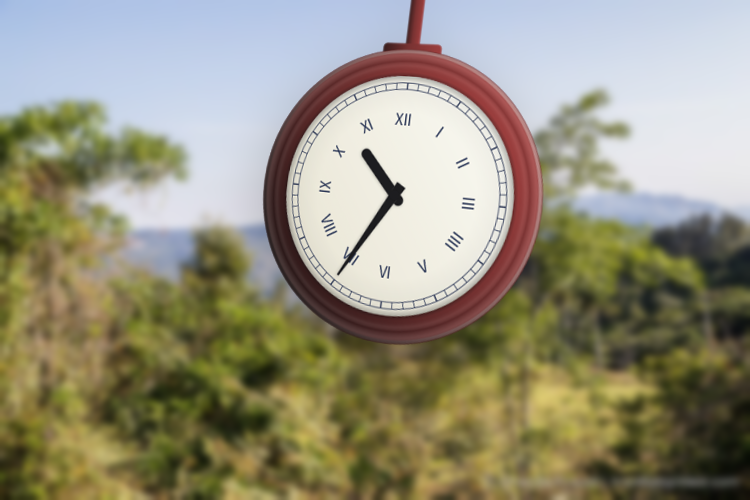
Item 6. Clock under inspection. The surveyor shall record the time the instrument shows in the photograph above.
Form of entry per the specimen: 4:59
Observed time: 10:35
